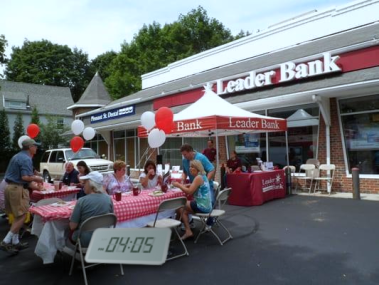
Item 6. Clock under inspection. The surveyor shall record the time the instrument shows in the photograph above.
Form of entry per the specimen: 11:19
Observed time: 4:05
